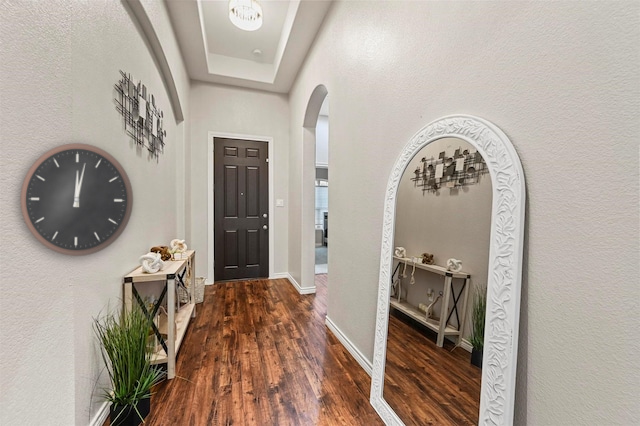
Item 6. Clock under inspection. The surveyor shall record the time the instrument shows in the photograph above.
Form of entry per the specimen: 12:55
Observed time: 12:02
